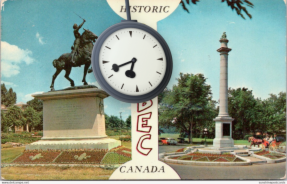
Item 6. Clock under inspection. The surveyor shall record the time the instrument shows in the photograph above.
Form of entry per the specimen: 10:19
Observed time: 6:42
